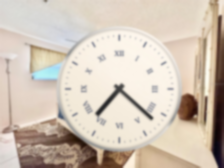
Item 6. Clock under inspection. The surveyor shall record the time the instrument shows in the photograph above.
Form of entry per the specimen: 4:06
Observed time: 7:22
